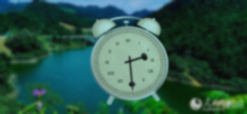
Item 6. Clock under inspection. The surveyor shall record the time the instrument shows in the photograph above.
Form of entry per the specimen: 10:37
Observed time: 2:30
